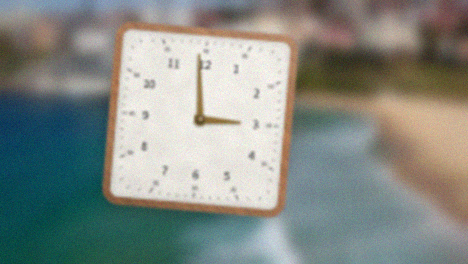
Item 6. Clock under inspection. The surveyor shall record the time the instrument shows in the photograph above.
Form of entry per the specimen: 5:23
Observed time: 2:59
